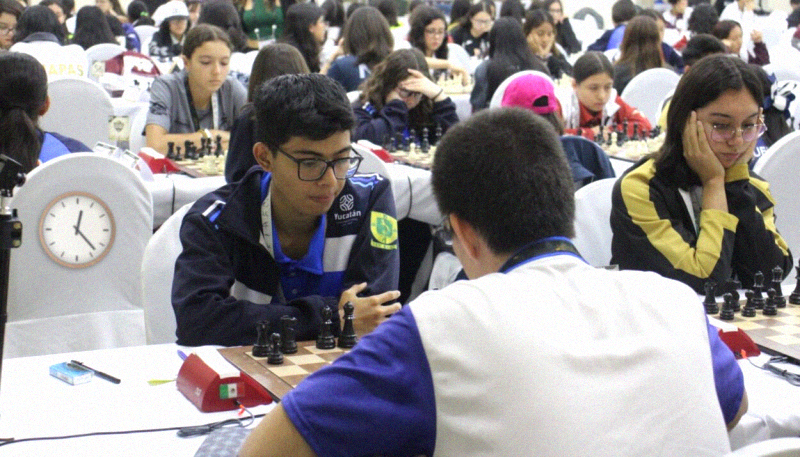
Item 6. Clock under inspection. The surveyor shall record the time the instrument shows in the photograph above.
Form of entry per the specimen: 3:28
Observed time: 12:23
